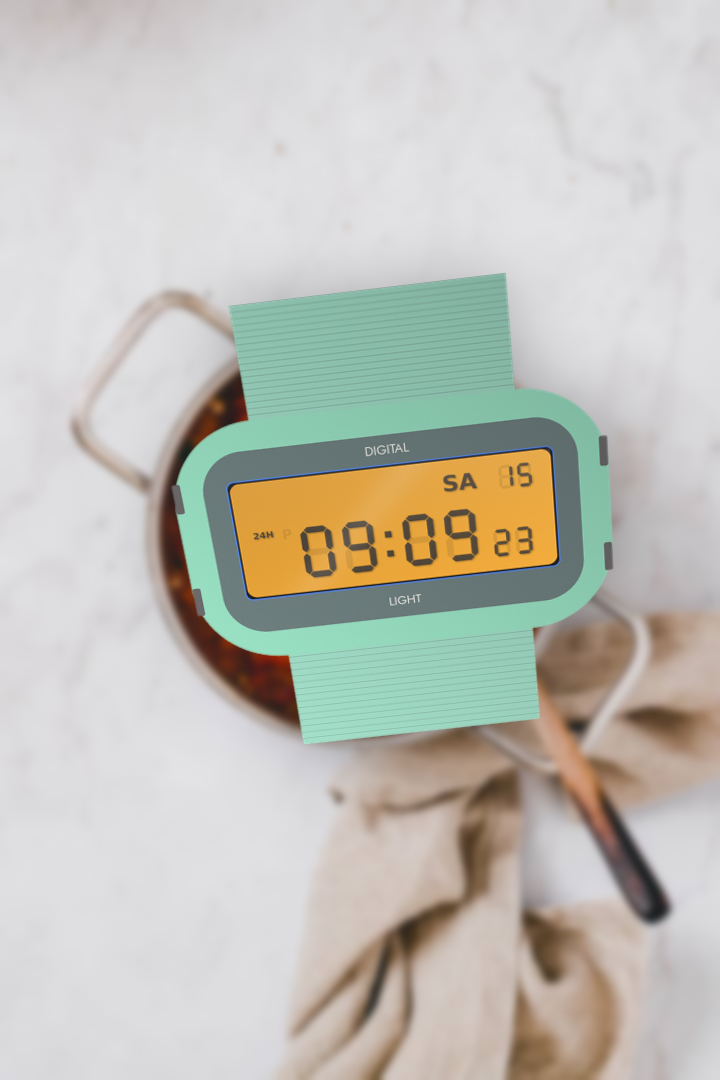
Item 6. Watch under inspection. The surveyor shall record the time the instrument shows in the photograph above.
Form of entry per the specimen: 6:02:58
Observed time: 9:09:23
